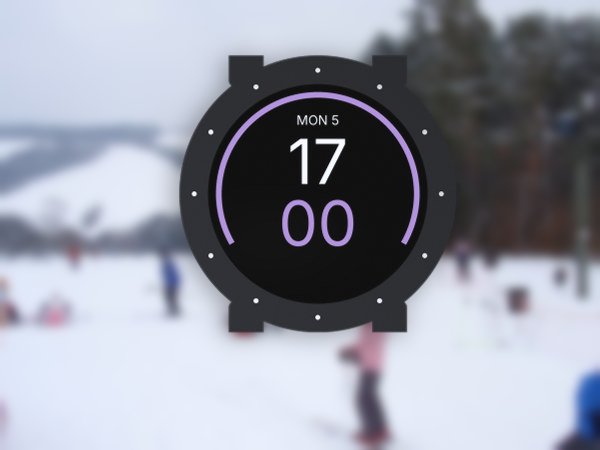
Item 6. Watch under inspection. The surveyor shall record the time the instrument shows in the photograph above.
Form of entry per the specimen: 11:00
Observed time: 17:00
